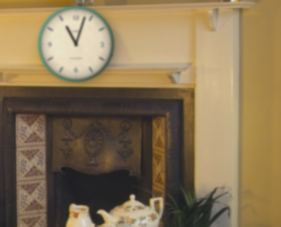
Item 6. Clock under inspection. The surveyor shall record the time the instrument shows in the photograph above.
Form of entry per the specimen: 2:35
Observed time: 11:03
